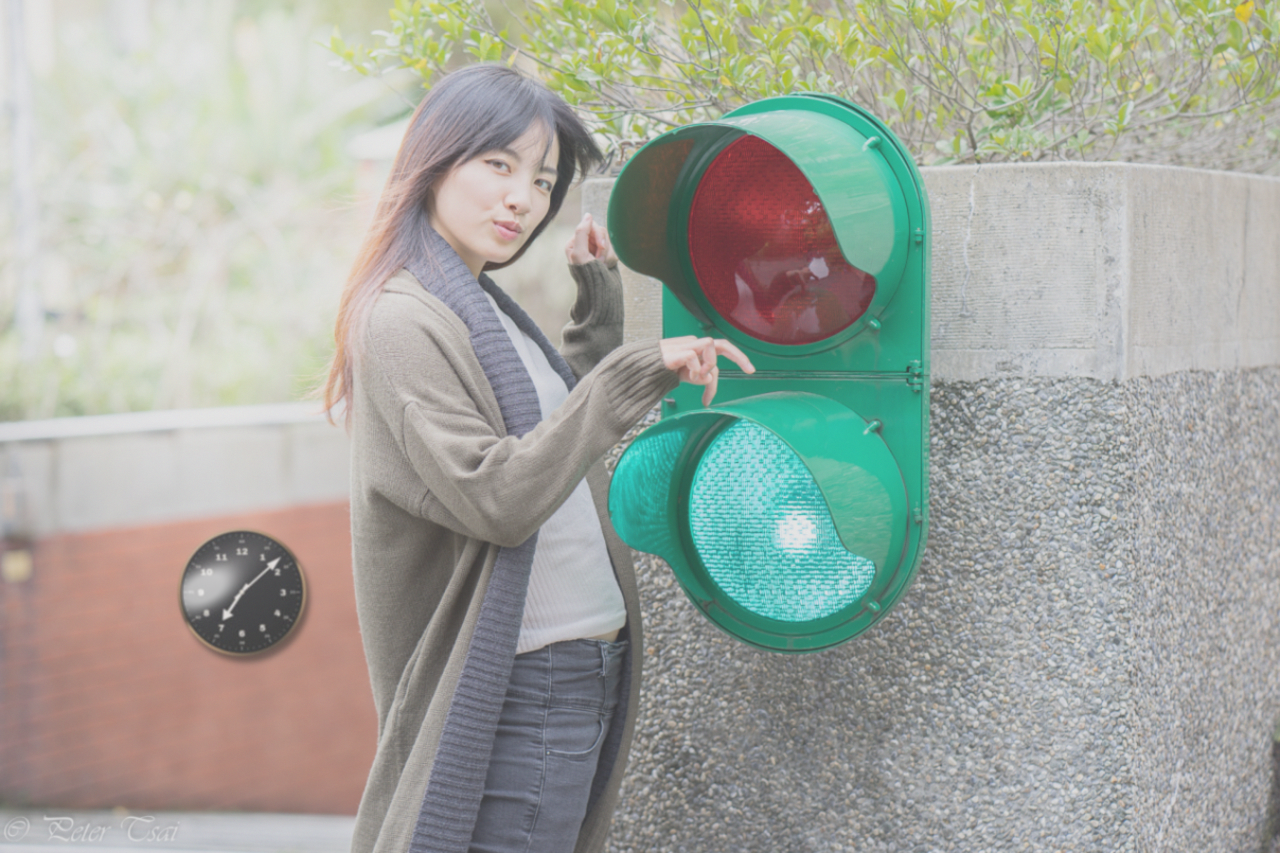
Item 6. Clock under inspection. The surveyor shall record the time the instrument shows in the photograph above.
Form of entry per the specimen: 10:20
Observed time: 7:08
